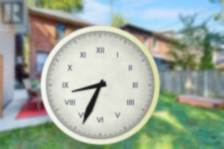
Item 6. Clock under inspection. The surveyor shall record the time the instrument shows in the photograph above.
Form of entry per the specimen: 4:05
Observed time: 8:34
